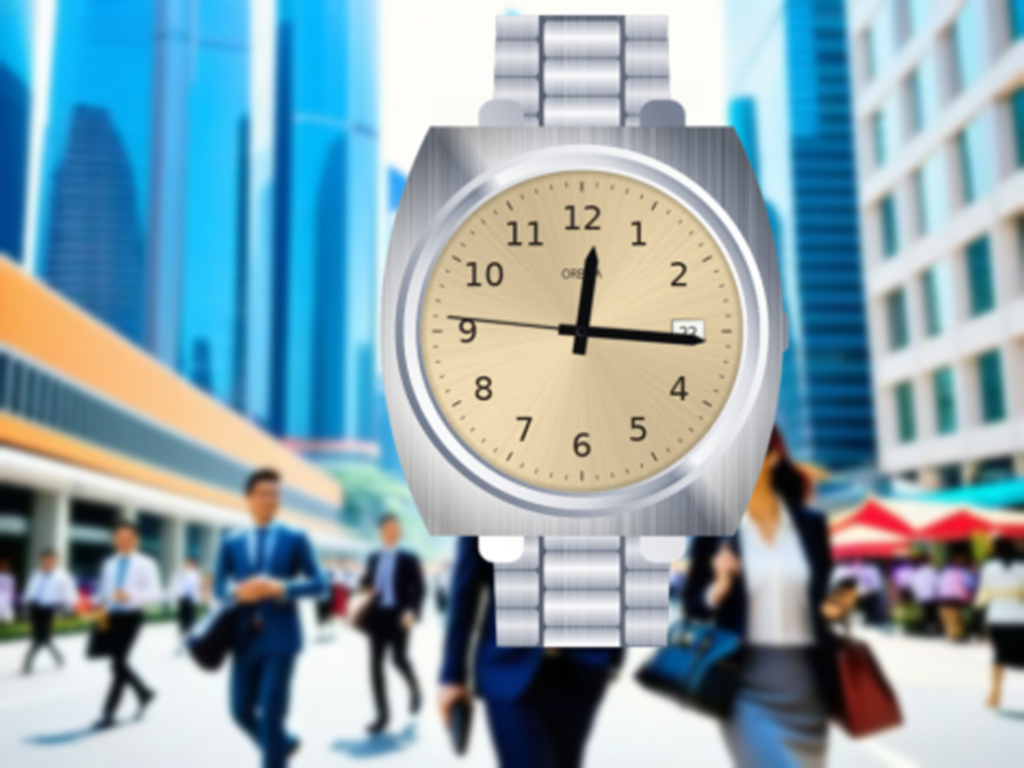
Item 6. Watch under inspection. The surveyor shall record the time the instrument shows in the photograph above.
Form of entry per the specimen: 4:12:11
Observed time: 12:15:46
